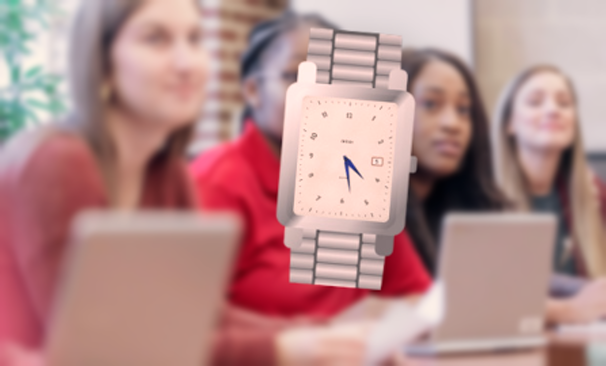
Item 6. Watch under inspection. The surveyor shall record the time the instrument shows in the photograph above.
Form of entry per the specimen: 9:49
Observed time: 4:28
